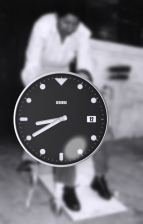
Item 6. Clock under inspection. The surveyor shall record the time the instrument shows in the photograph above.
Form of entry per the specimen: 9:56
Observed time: 8:40
